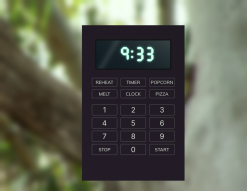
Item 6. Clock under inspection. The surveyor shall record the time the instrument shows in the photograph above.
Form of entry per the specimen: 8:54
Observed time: 9:33
